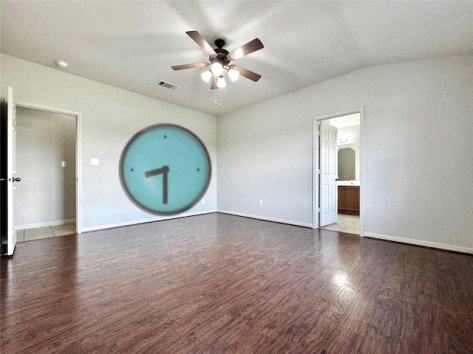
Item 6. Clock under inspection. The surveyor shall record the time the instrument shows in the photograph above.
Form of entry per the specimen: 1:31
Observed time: 8:30
